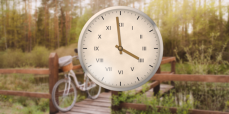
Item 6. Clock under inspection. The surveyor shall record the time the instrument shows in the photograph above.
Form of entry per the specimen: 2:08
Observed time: 3:59
